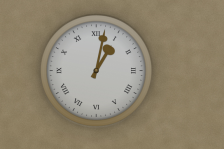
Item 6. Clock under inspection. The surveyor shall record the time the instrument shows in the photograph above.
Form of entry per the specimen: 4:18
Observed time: 1:02
